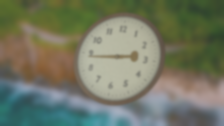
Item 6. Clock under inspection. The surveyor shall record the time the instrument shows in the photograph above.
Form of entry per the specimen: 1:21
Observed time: 2:44
